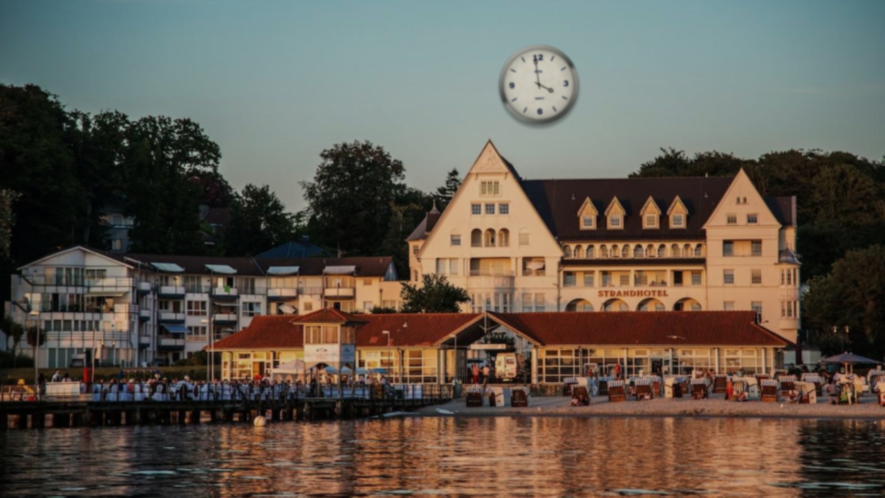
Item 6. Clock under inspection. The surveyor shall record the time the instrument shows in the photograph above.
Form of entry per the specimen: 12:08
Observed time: 3:59
